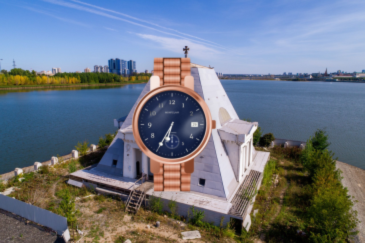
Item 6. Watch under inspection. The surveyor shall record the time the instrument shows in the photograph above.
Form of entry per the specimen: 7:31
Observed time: 6:35
